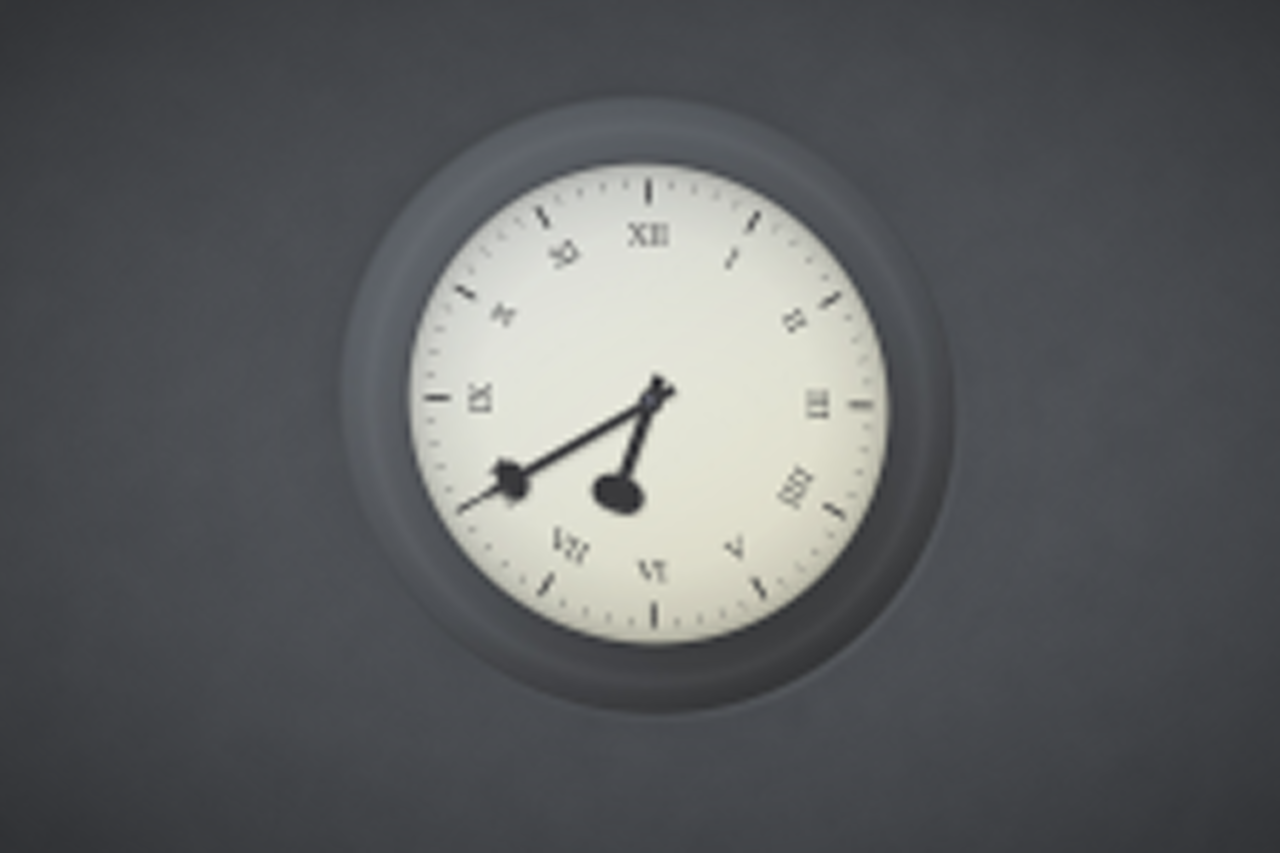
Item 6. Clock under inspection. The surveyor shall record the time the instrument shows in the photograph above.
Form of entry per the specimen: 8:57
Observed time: 6:40
